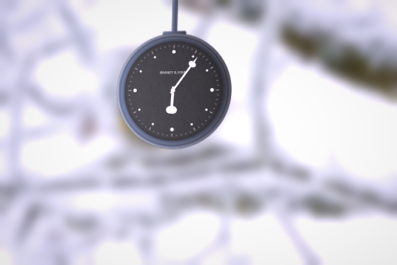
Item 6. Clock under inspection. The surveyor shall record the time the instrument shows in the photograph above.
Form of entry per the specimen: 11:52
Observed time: 6:06
